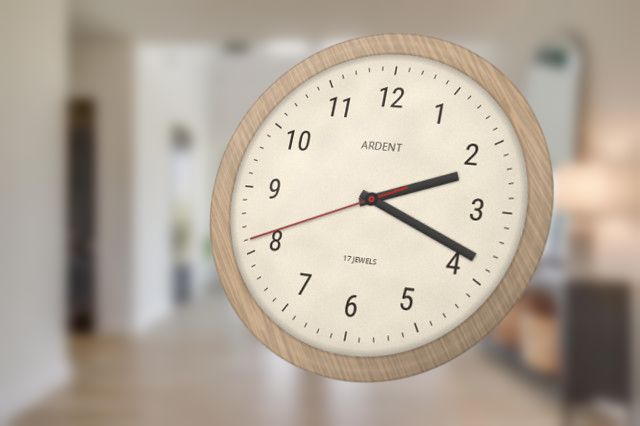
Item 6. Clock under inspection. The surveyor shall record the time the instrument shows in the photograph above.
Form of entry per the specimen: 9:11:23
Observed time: 2:18:41
